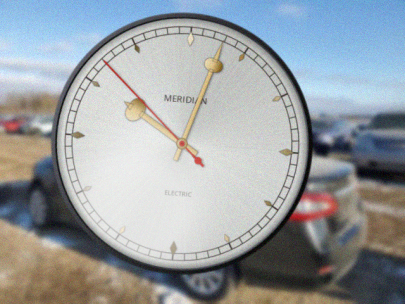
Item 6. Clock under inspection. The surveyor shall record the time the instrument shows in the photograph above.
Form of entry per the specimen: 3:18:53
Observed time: 10:02:52
